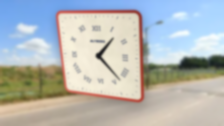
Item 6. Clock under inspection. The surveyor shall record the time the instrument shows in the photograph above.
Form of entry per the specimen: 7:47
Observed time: 1:23
